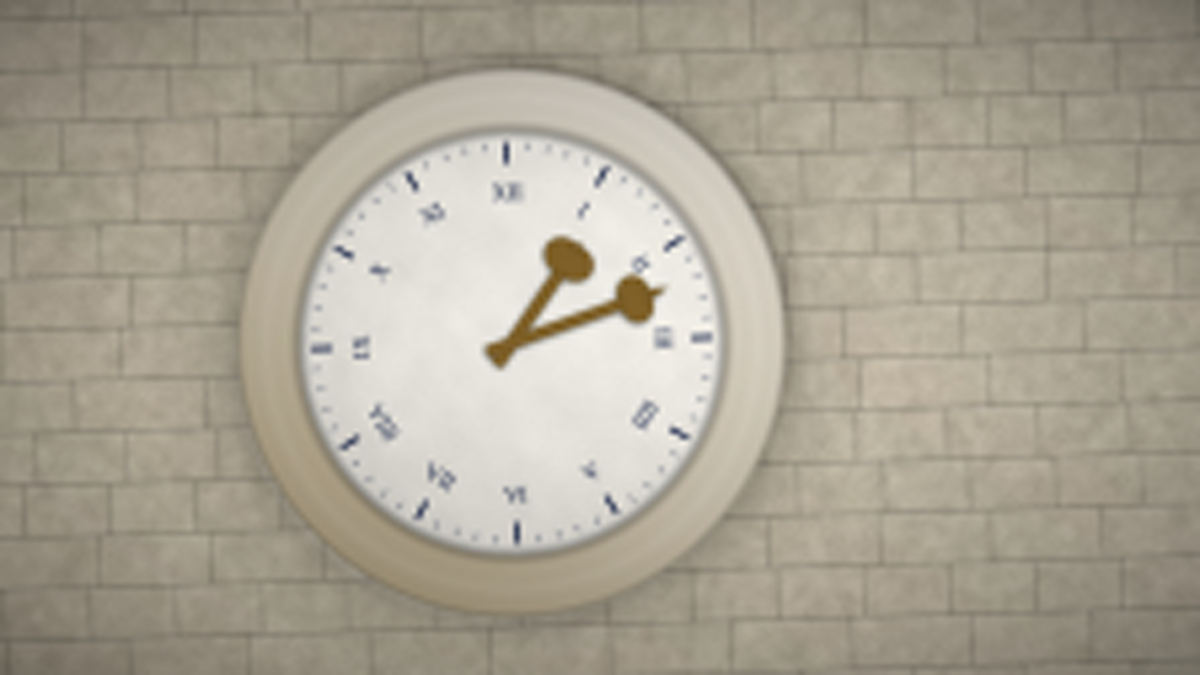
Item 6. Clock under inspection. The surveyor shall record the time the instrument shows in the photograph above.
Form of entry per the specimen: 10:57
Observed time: 1:12
